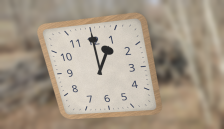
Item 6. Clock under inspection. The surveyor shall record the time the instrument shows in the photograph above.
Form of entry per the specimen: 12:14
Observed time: 1:00
